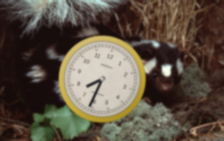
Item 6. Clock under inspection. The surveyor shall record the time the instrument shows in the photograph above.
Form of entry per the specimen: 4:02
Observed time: 7:31
